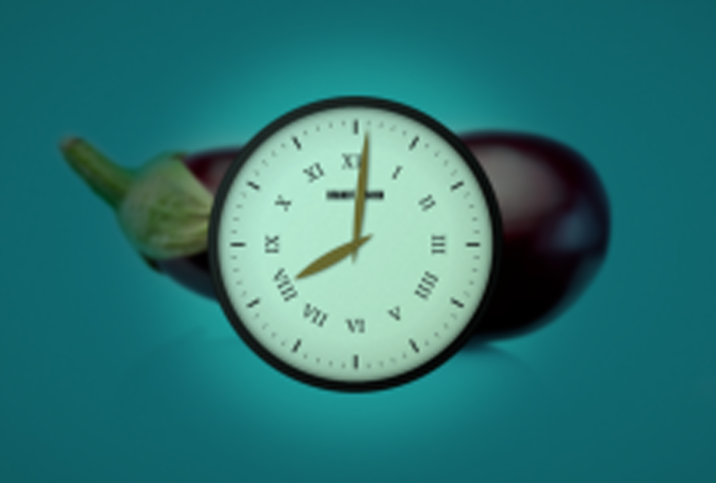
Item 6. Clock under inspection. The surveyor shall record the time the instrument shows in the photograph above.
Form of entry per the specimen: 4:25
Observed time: 8:01
